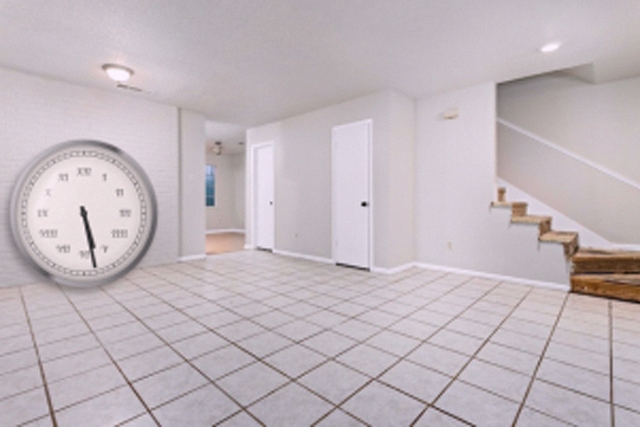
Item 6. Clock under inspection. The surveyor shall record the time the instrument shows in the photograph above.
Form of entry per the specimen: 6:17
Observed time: 5:28
